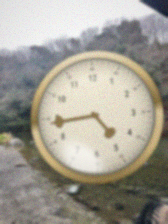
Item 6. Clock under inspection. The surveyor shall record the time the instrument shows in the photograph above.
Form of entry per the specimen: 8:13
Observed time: 4:44
